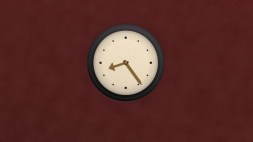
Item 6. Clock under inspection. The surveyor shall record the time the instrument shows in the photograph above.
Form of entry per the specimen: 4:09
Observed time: 8:24
